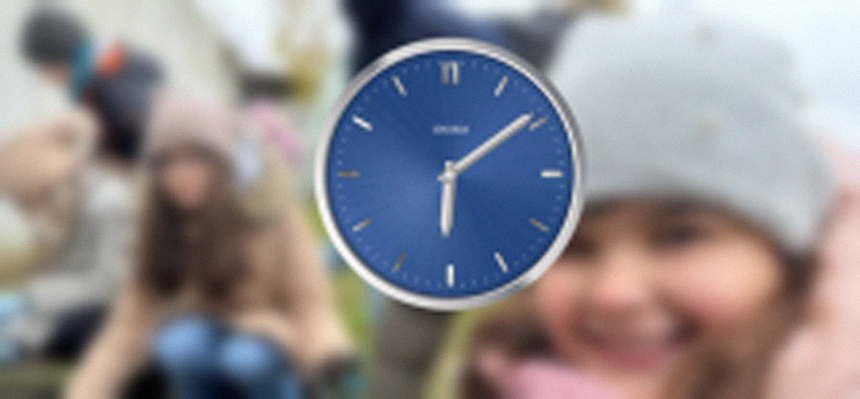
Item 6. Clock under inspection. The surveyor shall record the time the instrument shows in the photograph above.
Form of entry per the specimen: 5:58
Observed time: 6:09
